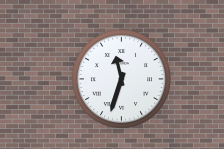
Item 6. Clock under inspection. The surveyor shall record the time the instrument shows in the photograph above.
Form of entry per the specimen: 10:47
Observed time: 11:33
